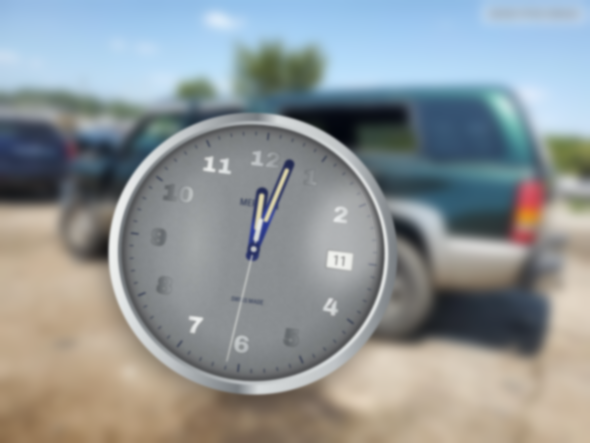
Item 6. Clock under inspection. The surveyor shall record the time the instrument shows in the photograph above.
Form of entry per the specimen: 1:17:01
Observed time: 12:02:31
